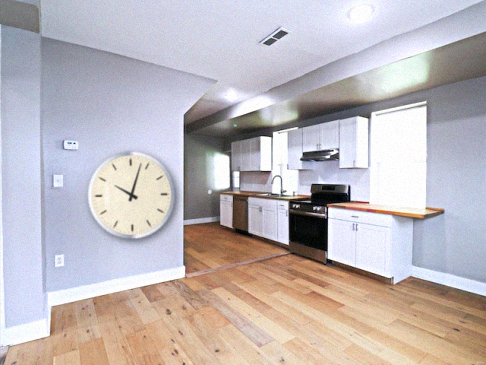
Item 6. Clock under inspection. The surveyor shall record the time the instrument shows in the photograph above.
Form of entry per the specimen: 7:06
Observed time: 10:03
